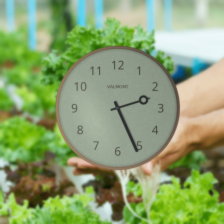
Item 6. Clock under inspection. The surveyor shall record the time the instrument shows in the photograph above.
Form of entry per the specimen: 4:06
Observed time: 2:26
